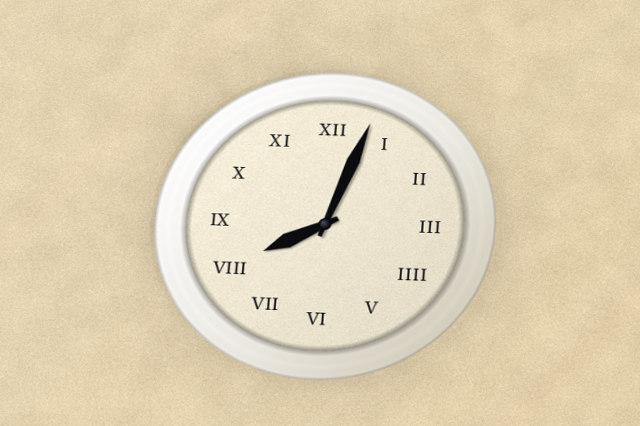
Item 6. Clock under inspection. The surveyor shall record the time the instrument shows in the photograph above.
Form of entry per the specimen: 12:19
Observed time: 8:03
